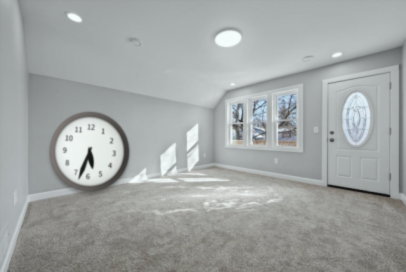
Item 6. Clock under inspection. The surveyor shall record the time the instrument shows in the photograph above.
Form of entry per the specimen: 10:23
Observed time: 5:33
